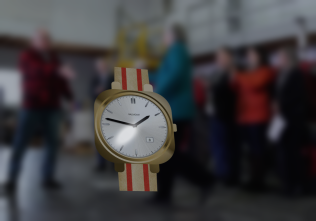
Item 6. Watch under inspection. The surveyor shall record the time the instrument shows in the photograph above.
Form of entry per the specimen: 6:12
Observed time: 1:47
